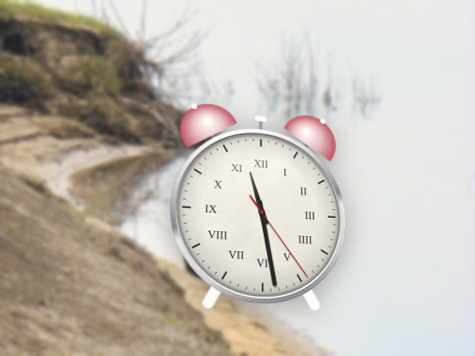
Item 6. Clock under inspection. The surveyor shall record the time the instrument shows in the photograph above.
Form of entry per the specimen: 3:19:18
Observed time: 11:28:24
